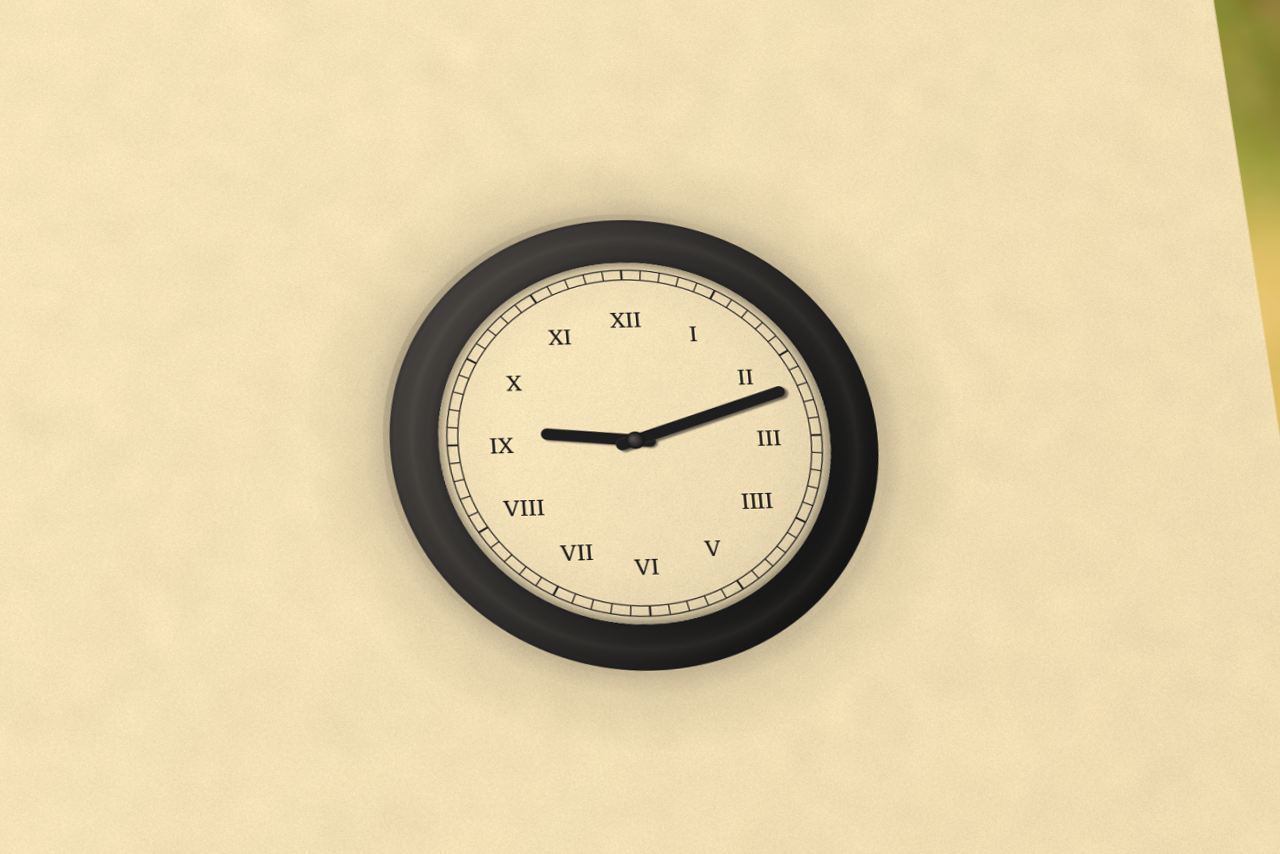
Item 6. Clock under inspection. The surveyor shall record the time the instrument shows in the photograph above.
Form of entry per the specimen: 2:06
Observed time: 9:12
